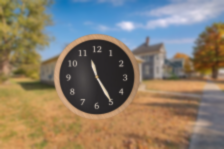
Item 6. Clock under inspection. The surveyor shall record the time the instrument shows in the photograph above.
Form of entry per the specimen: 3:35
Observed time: 11:25
